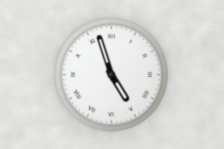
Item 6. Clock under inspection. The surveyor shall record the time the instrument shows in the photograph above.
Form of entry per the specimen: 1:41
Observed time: 4:57
